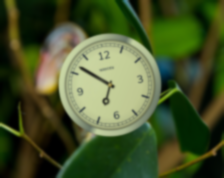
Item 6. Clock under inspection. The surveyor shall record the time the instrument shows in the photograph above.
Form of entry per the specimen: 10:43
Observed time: 6:52
